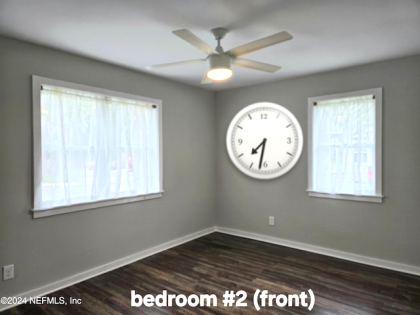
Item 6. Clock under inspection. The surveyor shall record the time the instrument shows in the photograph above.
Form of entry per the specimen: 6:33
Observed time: 7:32
